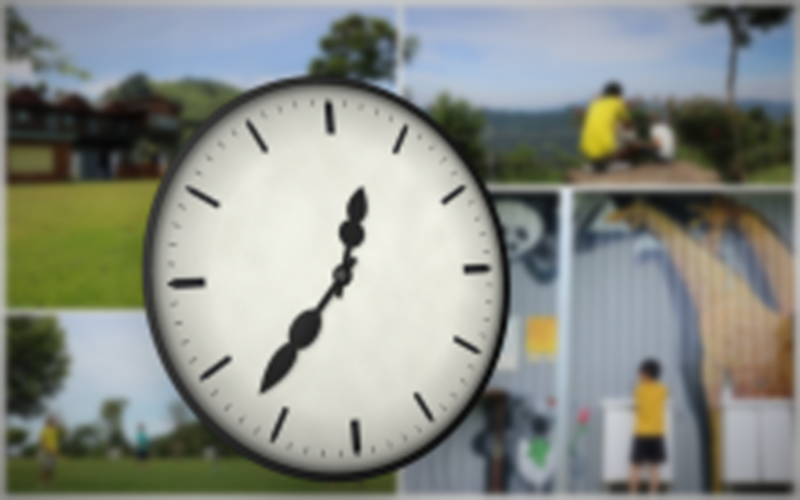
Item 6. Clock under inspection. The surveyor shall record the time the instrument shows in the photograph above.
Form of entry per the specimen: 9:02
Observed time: 12:37
